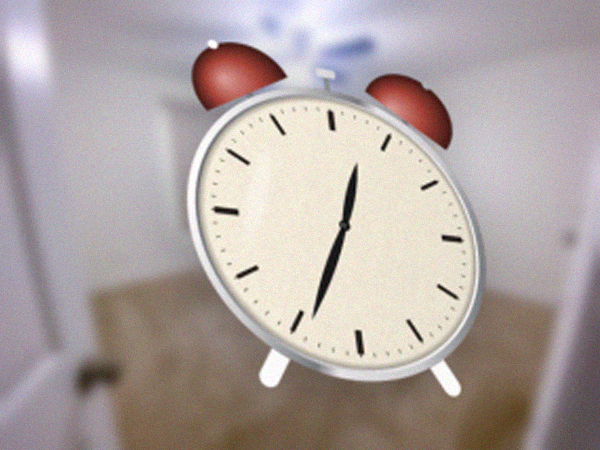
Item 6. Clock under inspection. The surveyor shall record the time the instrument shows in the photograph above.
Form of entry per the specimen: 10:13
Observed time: 12:34
